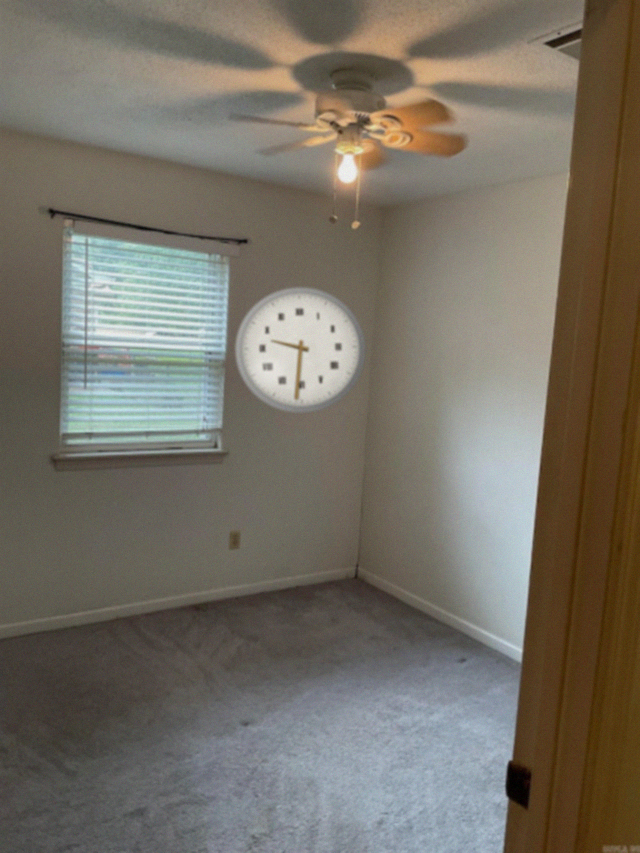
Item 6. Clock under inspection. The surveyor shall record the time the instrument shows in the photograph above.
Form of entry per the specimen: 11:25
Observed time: 9:31
